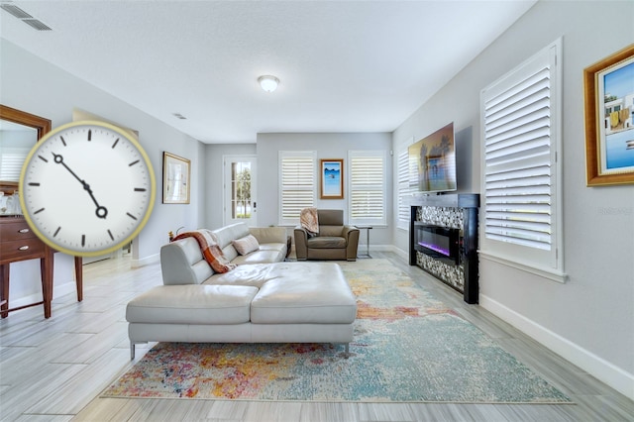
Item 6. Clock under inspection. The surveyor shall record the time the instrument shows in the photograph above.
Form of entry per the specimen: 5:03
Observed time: 4:52
